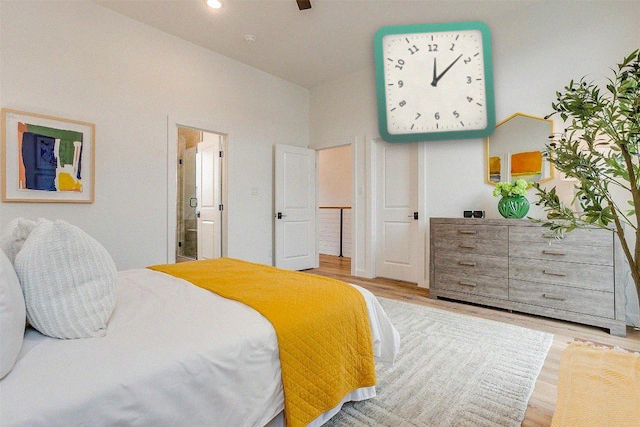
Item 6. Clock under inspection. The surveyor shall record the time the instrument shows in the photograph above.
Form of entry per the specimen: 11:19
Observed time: 12:08
